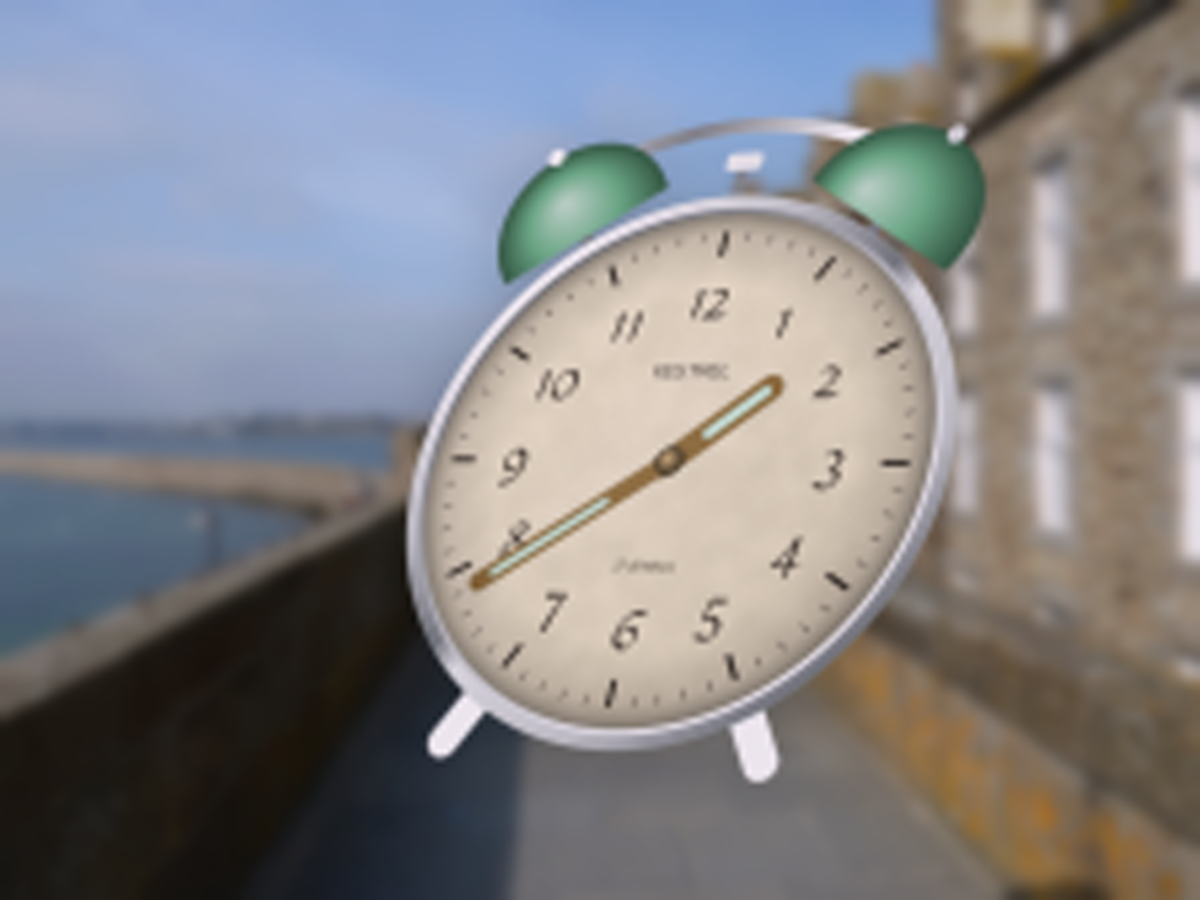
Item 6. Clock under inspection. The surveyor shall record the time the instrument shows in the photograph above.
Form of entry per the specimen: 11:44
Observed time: 1:39
